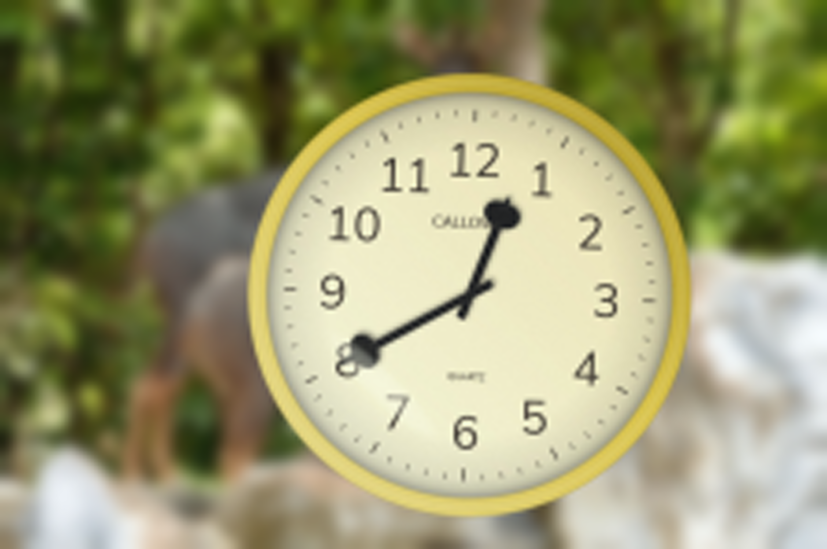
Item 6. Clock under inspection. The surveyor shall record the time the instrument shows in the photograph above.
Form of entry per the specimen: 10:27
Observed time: 12:40
